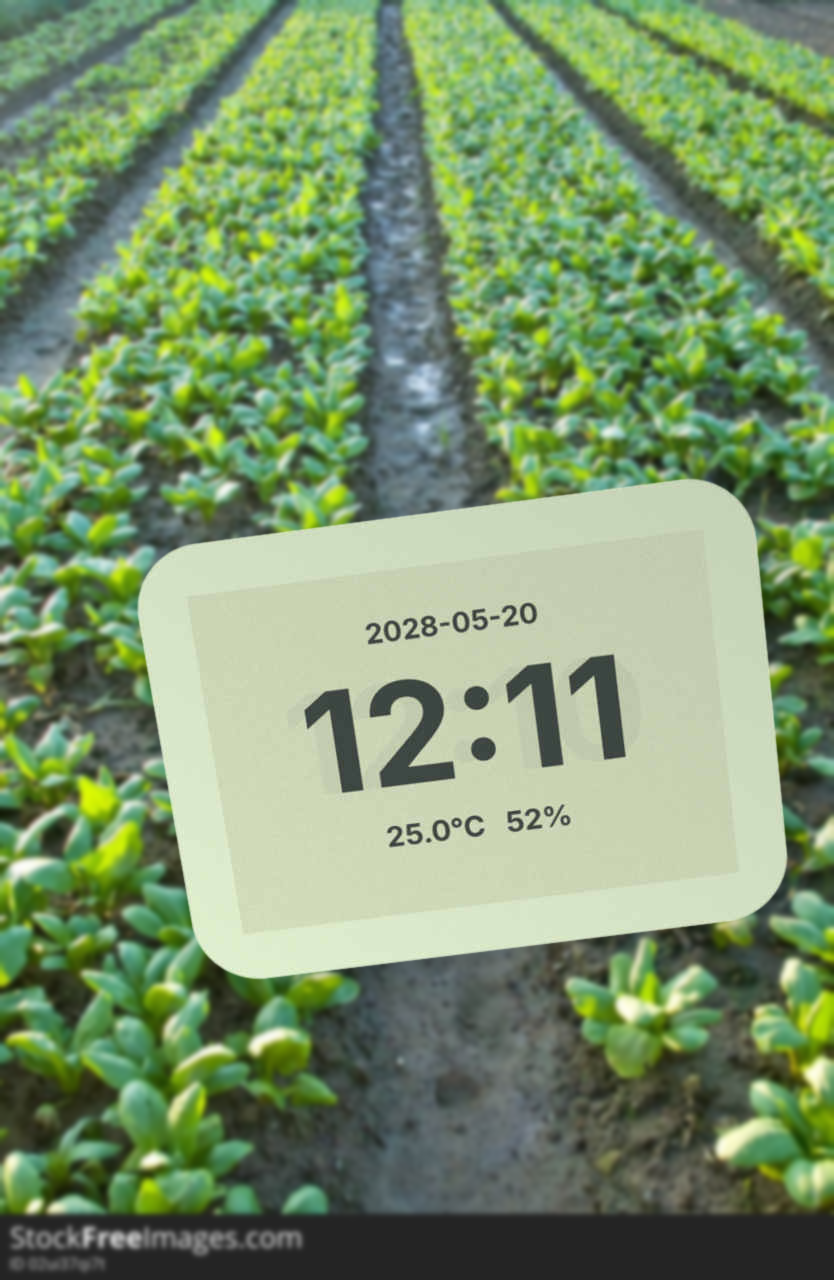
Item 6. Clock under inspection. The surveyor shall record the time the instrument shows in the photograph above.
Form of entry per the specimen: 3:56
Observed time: 12:11
